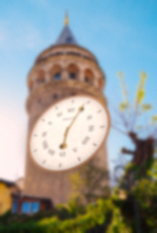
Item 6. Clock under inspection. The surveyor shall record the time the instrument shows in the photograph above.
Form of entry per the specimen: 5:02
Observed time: 6:04
